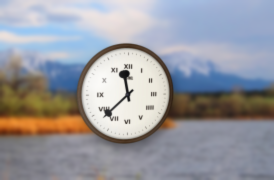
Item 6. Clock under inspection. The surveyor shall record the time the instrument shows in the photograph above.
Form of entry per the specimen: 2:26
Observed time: 11:38
